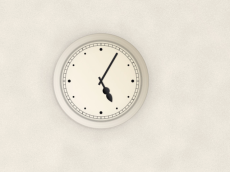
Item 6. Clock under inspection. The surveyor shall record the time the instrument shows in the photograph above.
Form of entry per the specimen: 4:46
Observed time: 5:05
